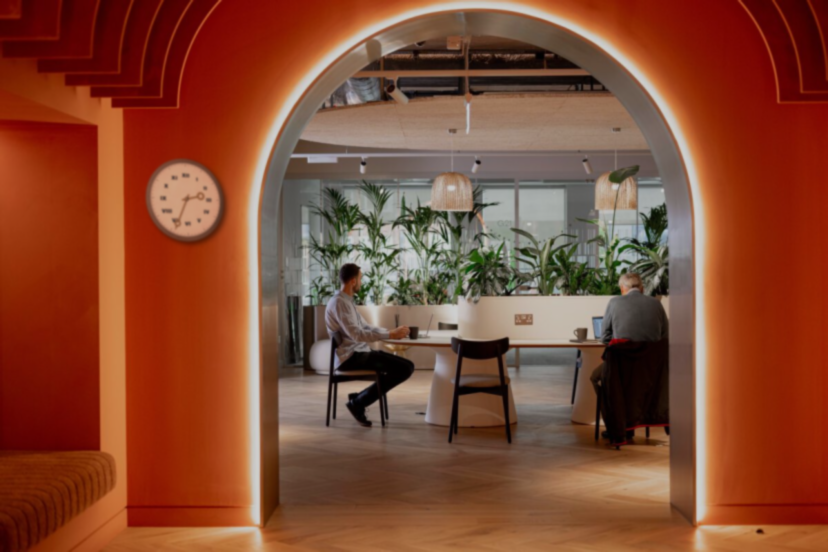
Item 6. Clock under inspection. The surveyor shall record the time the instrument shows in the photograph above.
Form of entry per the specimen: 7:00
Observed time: 2:34
